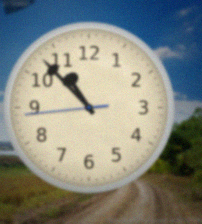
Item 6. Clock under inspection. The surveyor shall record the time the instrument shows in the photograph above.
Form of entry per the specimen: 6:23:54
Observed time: 10:52:44
